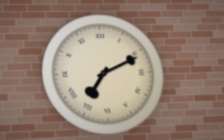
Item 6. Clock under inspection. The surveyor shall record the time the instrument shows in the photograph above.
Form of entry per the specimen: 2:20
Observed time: 7:11
